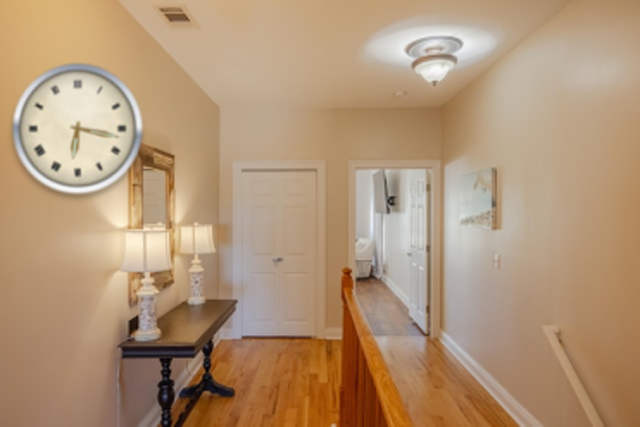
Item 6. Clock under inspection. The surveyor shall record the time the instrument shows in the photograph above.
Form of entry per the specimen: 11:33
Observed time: 6:17
